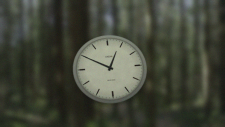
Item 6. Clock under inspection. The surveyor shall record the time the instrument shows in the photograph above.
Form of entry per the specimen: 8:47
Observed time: 12:50
